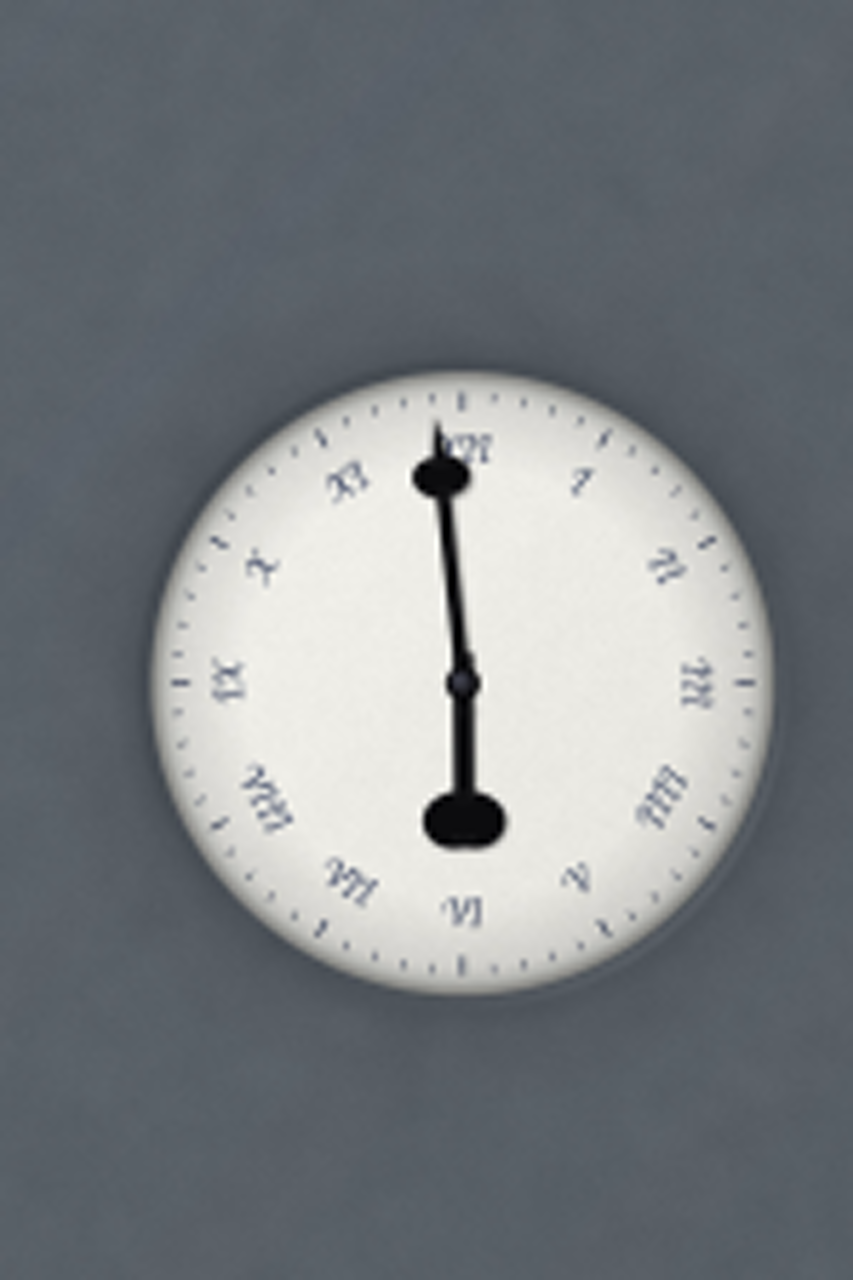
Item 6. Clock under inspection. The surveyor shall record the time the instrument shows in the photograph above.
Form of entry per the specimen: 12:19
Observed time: 5:59
